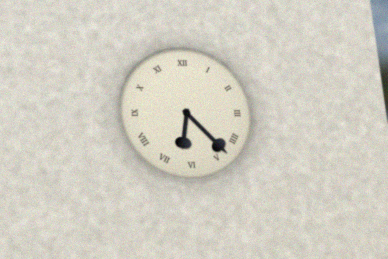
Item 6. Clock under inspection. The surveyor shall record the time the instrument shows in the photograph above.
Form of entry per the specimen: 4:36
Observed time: 6:23
